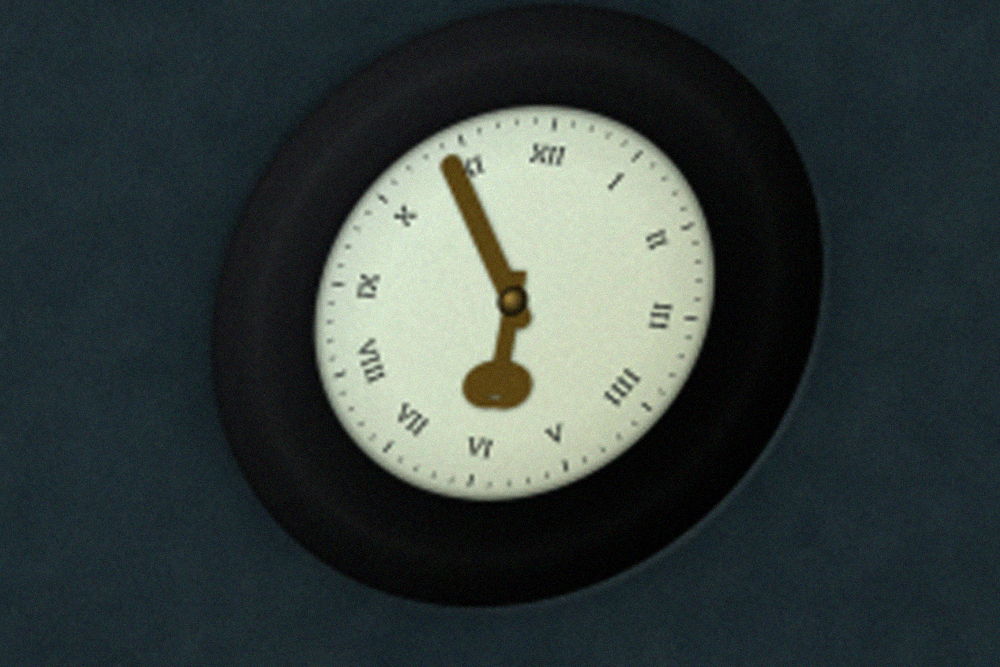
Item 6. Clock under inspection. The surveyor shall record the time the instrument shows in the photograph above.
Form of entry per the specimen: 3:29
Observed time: 5:54
